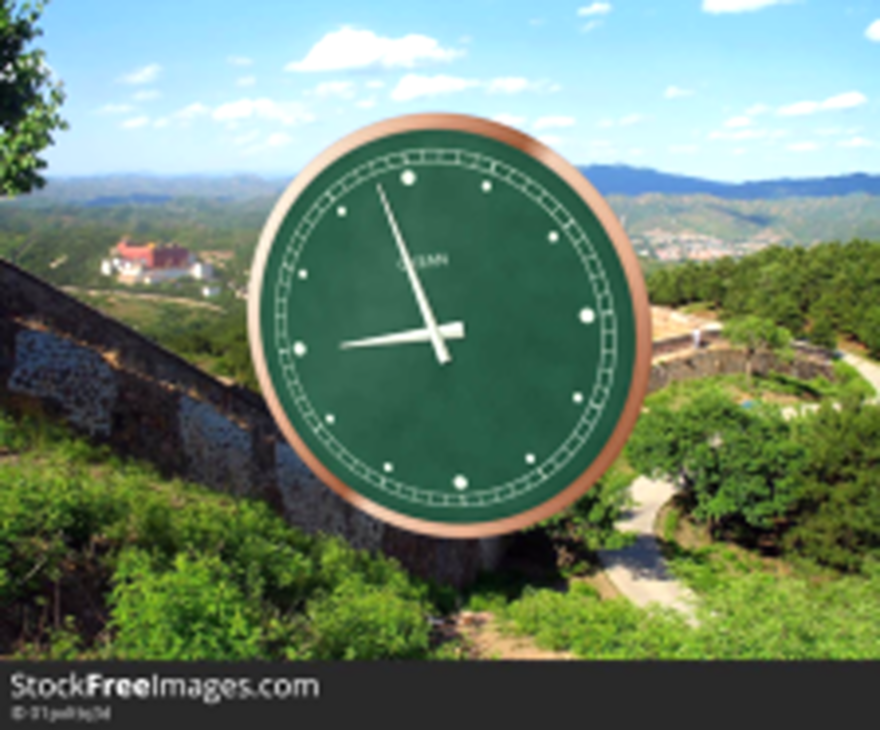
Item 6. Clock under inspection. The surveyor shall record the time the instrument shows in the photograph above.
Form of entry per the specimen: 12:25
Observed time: 8:58
